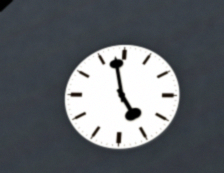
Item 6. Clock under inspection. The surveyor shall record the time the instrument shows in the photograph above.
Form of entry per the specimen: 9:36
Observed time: 4:58
